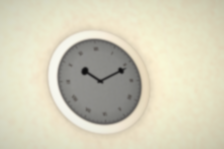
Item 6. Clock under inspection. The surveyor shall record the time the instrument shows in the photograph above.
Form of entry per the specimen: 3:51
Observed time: 10:11
